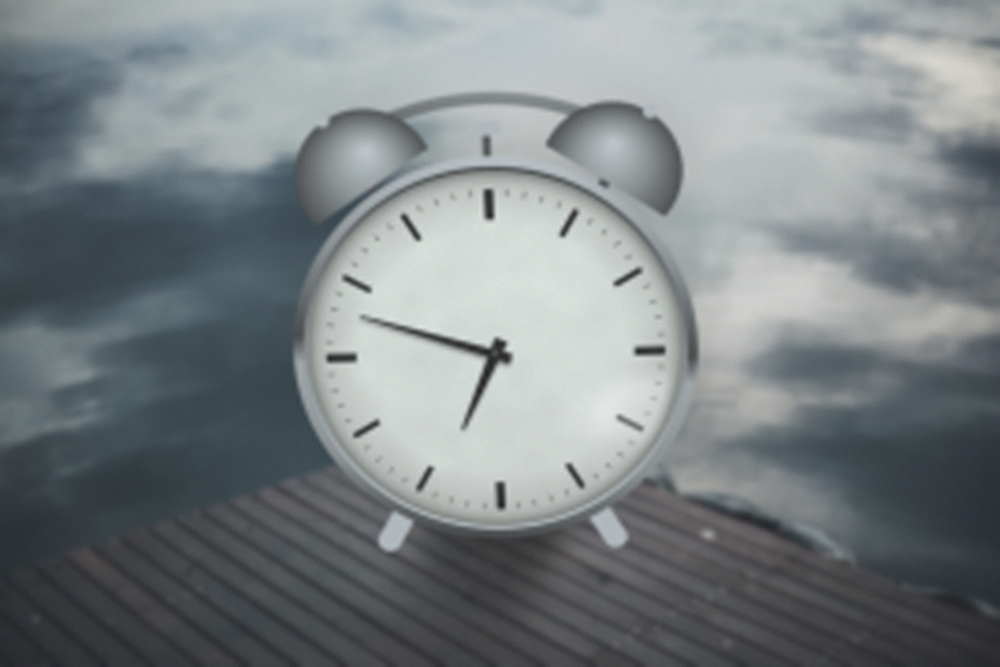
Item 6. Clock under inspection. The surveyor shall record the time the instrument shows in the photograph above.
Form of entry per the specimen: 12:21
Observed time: 6:48
